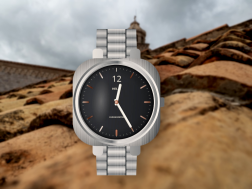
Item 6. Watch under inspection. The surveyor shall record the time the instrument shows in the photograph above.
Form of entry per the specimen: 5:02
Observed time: 12:25
